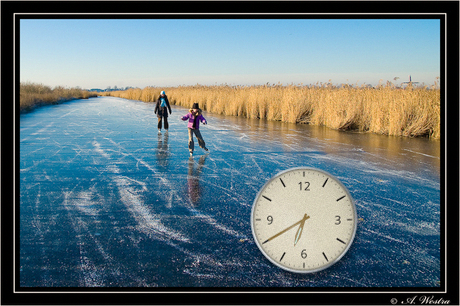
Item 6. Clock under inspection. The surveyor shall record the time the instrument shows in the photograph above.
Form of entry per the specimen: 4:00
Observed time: 6:40
